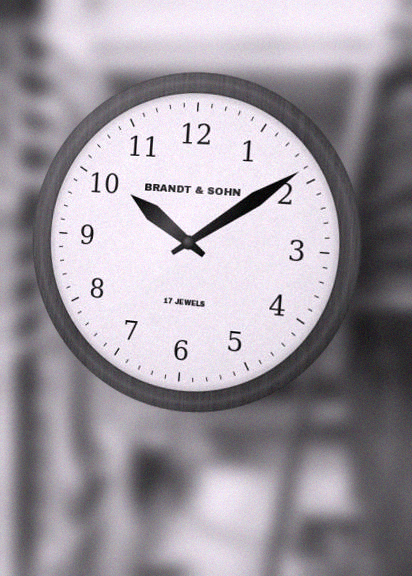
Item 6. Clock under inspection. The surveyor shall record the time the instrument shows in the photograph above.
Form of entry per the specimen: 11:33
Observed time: 10:09
